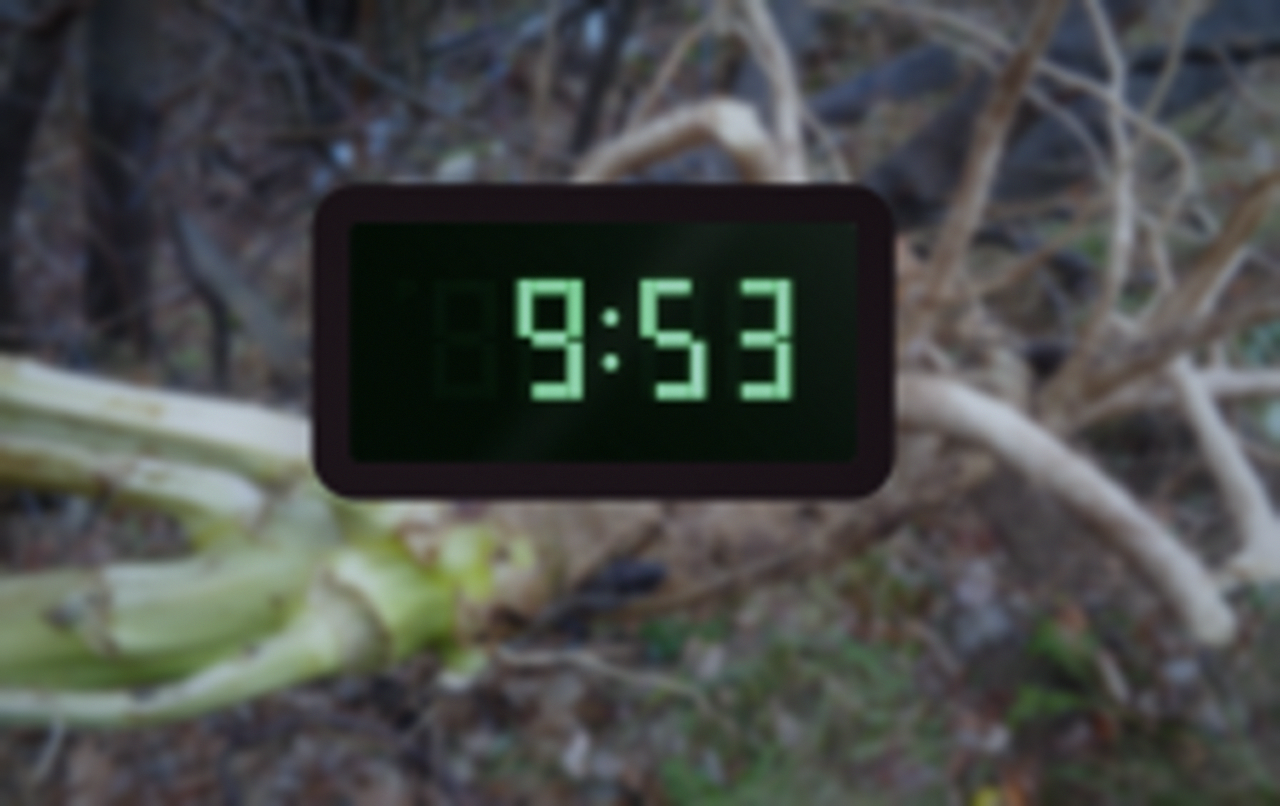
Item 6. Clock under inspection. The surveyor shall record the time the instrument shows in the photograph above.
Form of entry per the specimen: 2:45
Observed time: 9:53
